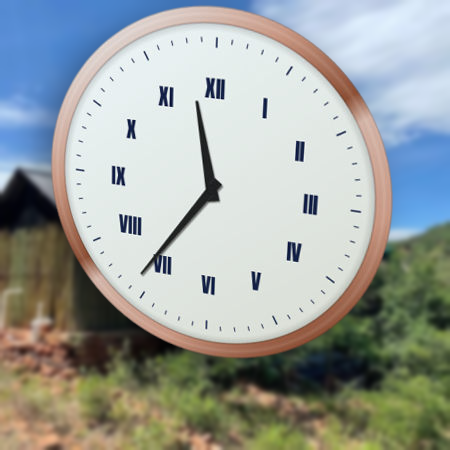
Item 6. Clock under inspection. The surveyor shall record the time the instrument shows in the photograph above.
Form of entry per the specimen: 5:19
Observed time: 11:36
